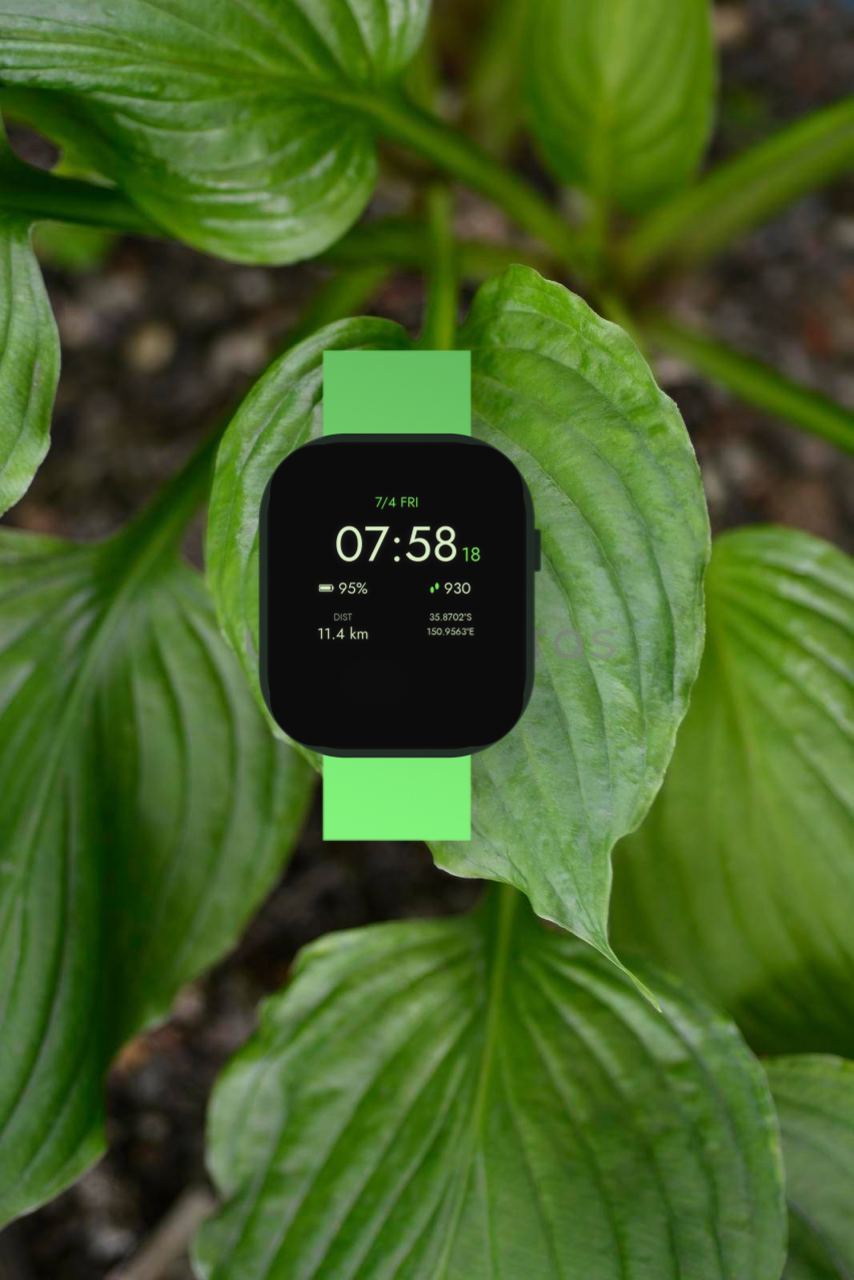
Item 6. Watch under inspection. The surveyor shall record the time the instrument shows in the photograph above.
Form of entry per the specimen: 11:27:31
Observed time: 7:58:18
